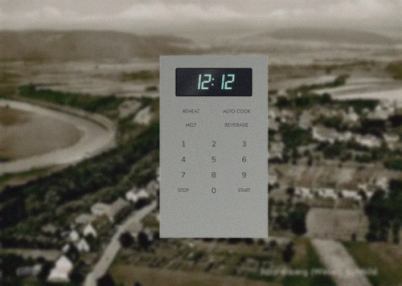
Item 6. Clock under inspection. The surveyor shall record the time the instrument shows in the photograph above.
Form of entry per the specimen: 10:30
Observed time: 12:12
